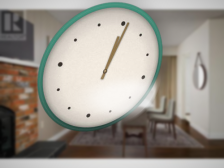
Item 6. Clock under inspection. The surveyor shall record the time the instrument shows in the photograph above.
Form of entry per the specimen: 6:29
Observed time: 12:01
